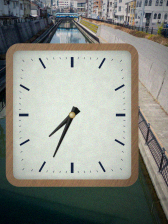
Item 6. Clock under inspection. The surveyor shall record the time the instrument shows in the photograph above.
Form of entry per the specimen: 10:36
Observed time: 7:34
